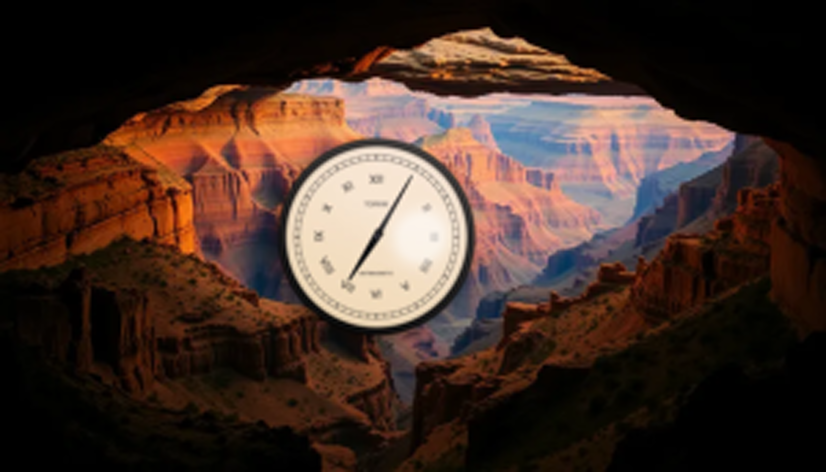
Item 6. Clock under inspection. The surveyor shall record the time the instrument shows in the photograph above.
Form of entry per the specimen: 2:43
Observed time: 7:05
